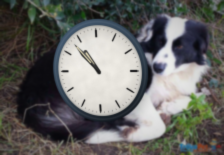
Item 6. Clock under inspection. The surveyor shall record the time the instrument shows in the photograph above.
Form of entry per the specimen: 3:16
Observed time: 10:53
